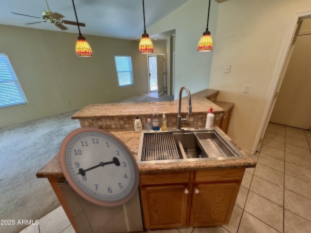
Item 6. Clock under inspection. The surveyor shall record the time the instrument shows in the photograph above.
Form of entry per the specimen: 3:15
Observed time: 2:42
